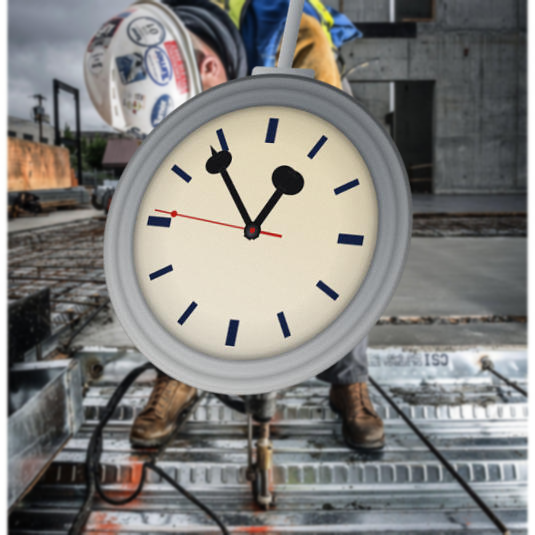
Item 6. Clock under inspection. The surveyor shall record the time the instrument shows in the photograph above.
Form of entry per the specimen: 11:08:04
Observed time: 12:53:46
